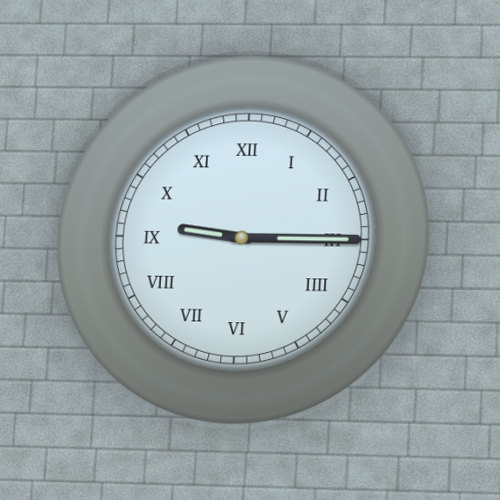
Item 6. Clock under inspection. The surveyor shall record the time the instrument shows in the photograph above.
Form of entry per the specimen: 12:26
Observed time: 9:15
